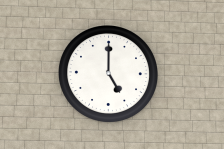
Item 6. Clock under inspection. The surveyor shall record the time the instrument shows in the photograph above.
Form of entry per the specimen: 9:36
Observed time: 5:00
